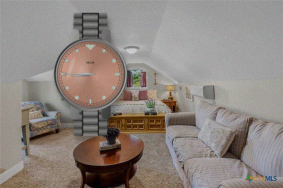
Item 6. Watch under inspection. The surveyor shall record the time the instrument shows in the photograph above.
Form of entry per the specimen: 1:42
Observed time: 8:45
